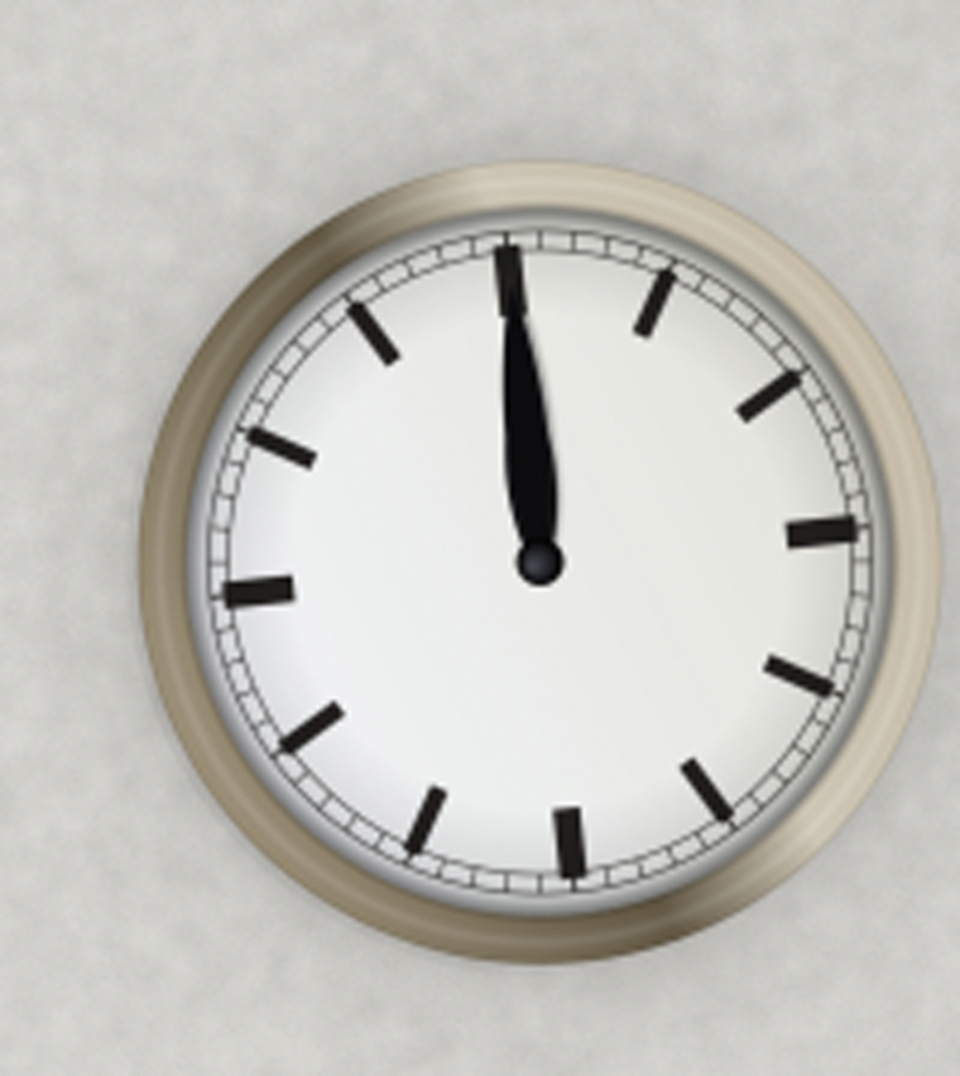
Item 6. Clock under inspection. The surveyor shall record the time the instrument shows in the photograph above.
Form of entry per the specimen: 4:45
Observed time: 12:00
